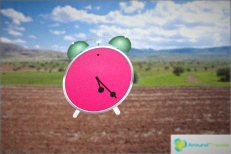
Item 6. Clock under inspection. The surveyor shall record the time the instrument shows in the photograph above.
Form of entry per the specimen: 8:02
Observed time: 5:23
